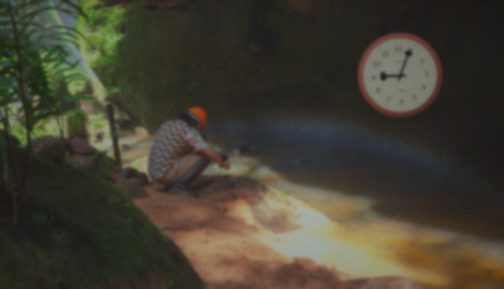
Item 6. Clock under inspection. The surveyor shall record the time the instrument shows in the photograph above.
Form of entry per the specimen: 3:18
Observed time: 9:04
